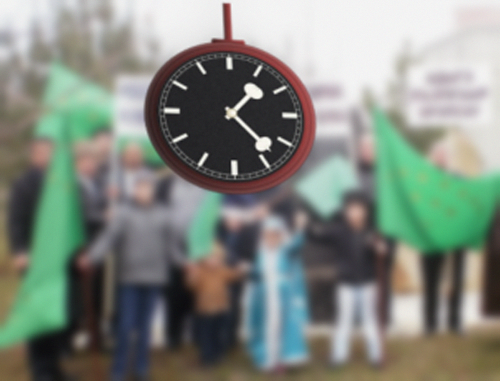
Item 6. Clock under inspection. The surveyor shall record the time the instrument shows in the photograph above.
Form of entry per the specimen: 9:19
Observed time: 1:23
